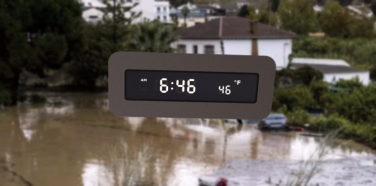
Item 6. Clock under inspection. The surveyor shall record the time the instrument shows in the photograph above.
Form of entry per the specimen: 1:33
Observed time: 6:46
